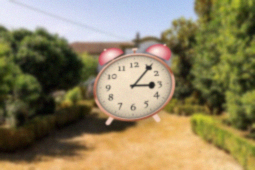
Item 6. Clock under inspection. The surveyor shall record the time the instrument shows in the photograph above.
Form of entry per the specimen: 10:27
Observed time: 3:06
